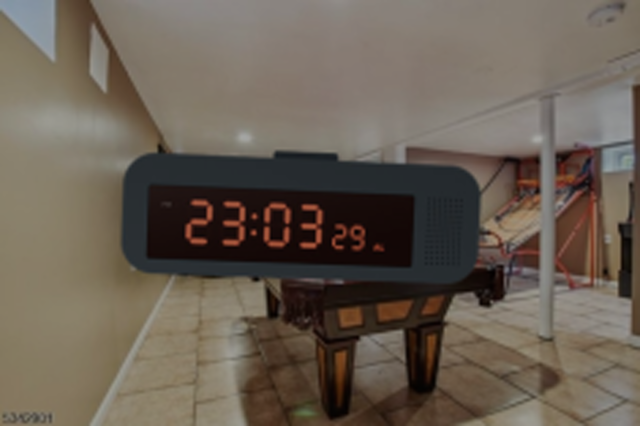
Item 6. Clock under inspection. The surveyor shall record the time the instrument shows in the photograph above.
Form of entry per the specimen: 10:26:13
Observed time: 23:03:29
